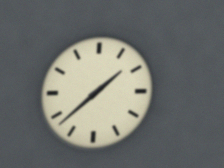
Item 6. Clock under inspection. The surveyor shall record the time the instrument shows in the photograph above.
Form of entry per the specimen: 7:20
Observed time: 1:38
